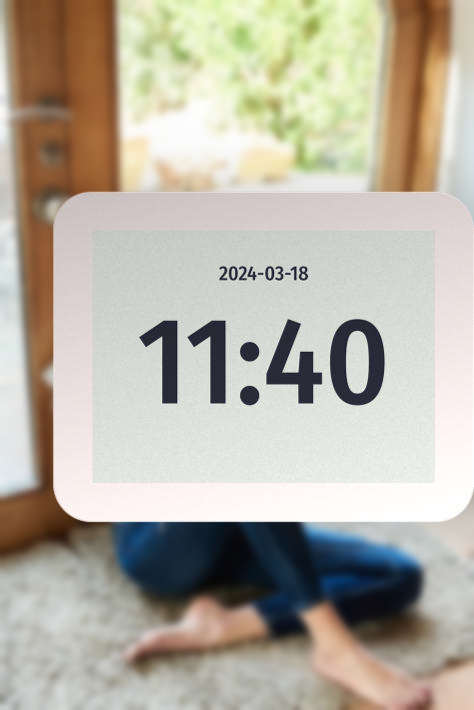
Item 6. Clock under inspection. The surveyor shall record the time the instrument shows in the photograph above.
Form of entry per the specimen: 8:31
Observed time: 11:40
